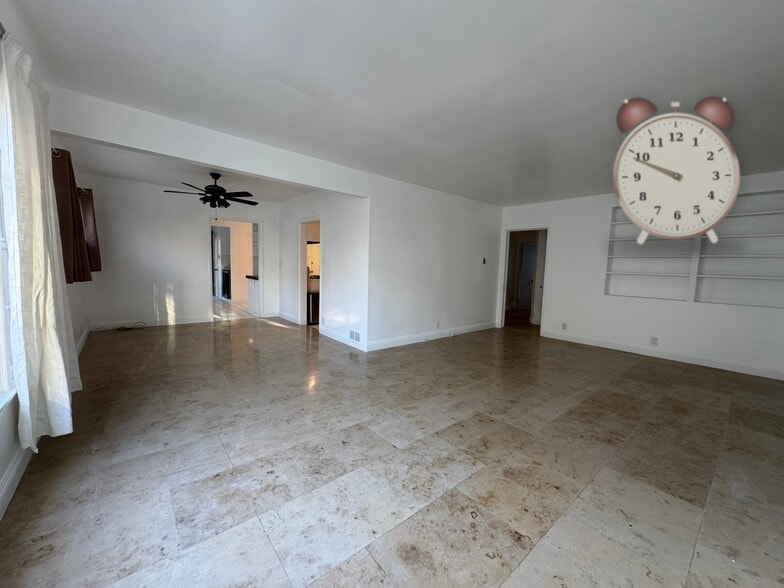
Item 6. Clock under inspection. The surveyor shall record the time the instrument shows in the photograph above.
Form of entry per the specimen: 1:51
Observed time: 9:49
